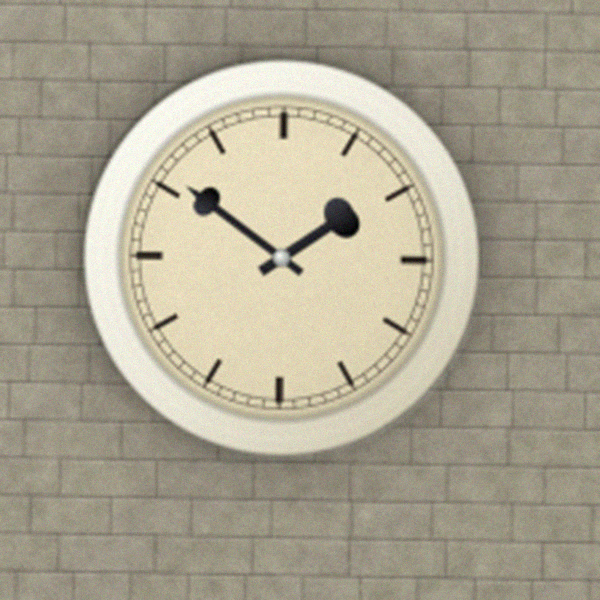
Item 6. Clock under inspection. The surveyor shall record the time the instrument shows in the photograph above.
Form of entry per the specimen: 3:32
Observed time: 1:51
